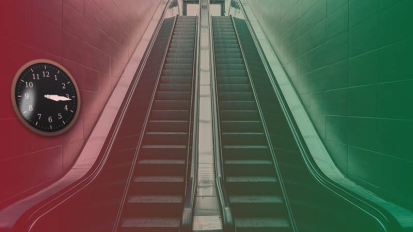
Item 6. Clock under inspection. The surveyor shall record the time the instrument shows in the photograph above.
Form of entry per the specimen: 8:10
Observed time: 3:16
